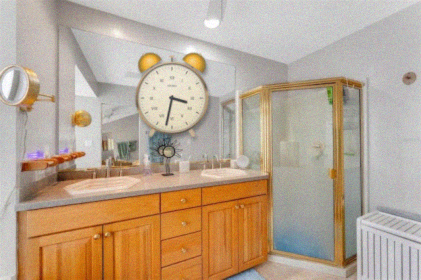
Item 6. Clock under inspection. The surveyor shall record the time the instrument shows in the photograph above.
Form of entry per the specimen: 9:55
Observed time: 3:32
